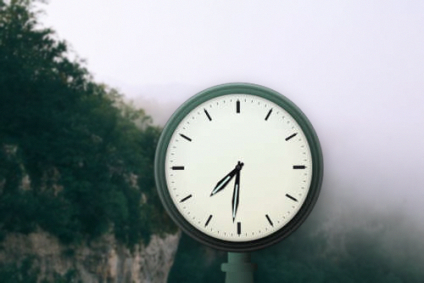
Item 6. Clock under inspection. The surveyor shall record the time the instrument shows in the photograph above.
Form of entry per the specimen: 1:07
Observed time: 7:31
